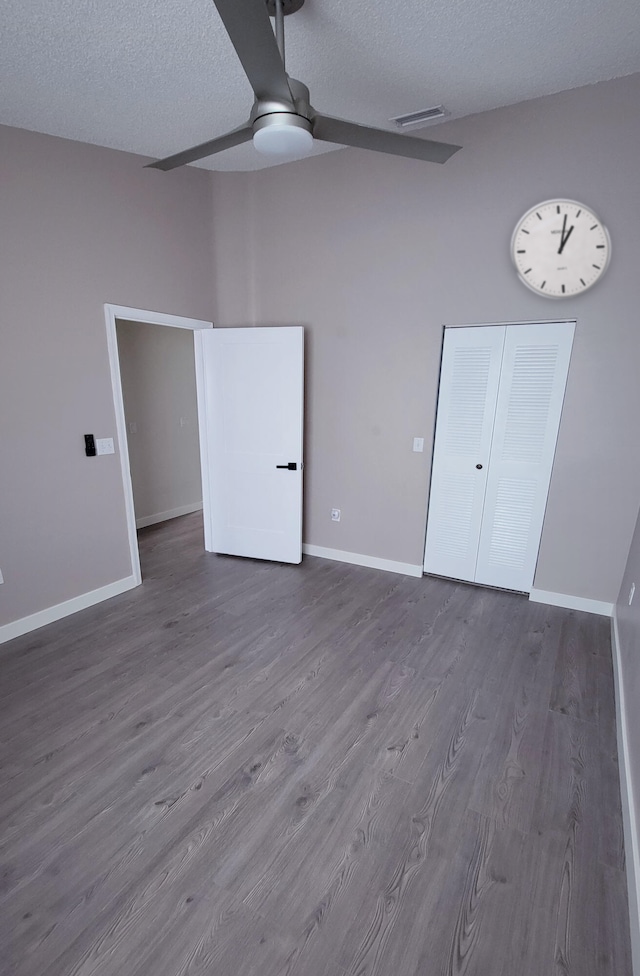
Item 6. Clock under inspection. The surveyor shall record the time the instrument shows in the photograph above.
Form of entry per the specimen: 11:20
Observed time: 1:02
